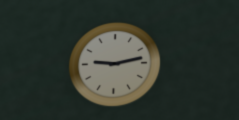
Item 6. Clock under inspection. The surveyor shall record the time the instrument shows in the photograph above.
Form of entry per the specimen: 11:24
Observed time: 9:13
